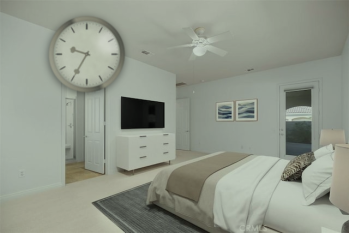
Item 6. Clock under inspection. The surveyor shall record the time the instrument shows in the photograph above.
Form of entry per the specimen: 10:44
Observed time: 9:35
